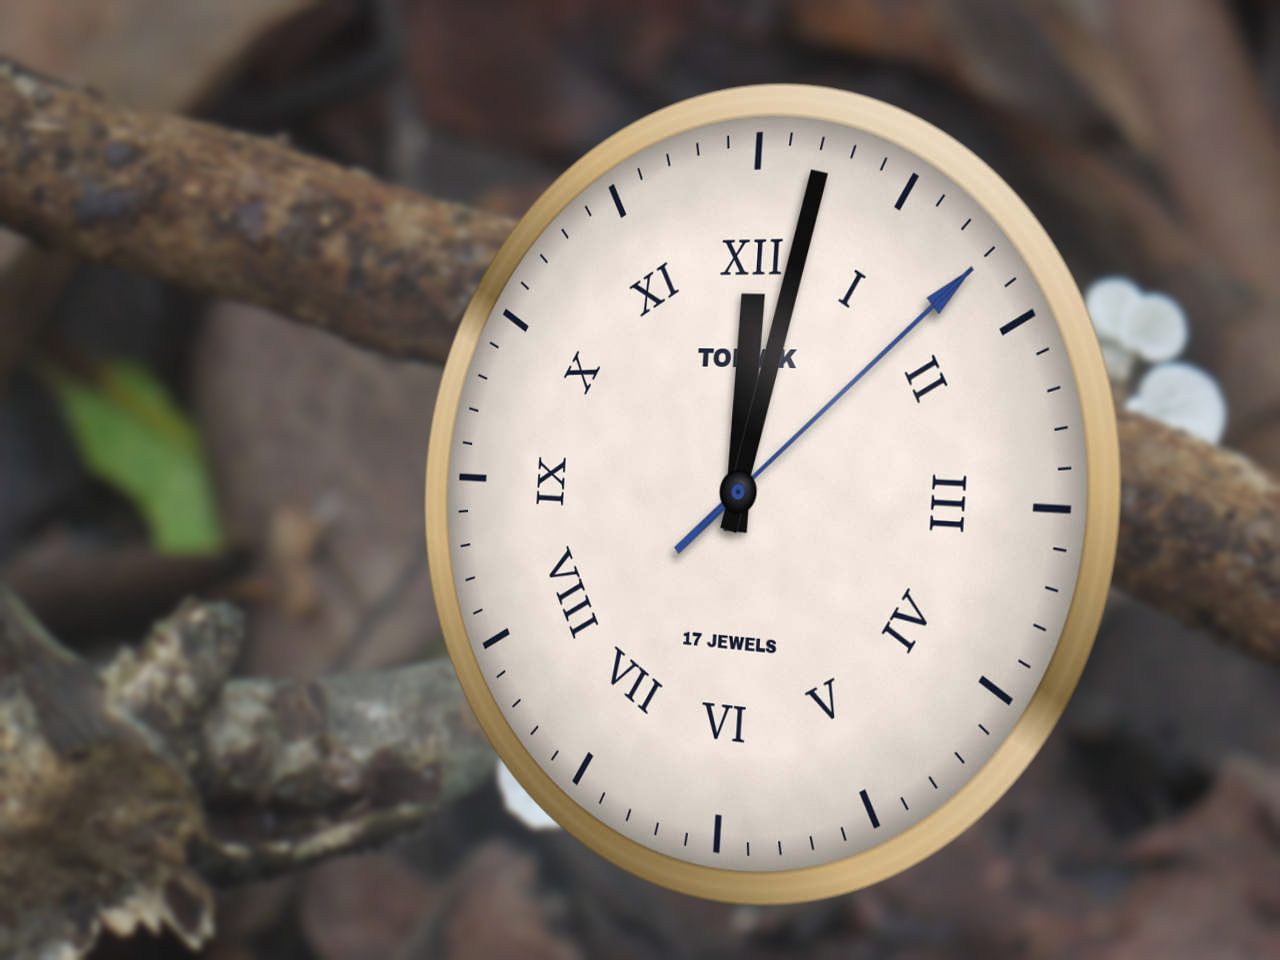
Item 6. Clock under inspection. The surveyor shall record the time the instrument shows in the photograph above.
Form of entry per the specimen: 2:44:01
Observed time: 12:02:08
